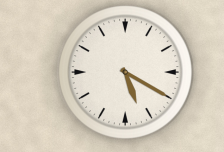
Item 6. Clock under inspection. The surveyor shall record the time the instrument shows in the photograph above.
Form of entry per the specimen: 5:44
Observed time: 5:20
